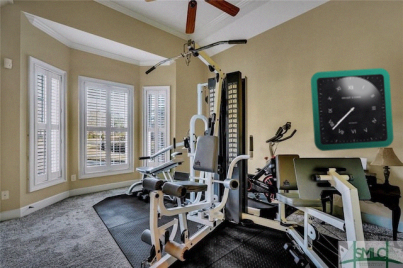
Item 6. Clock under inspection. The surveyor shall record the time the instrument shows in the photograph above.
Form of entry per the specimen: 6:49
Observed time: 7:38
